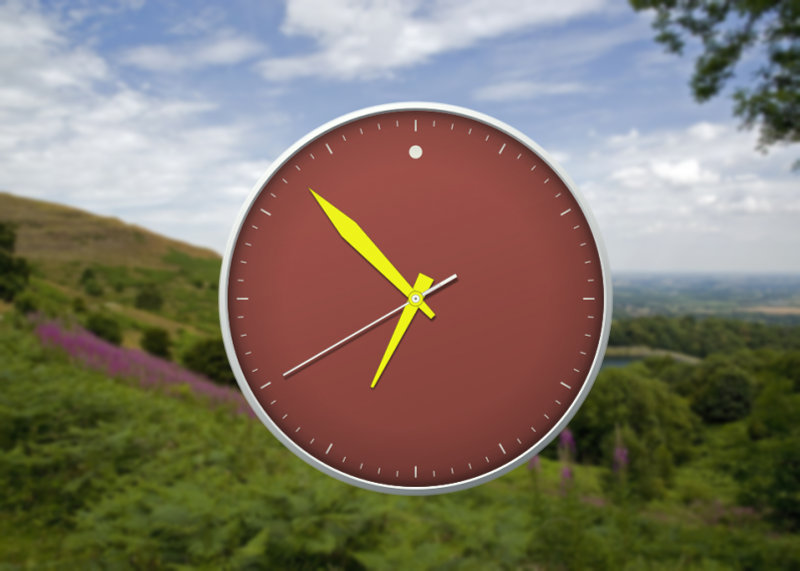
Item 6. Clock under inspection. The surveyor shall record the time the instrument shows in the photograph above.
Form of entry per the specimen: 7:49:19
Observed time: 6:52:40
